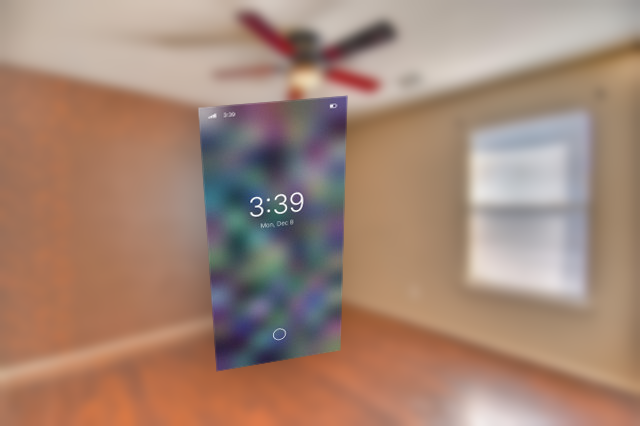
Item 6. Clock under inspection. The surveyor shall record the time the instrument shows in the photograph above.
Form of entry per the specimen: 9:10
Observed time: 3:39
